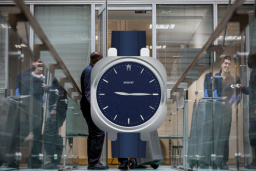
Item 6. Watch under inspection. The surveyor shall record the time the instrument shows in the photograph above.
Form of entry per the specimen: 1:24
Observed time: 9:15
